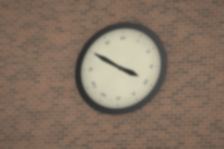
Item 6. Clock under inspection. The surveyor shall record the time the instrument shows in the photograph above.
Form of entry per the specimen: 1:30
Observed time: 3:50
